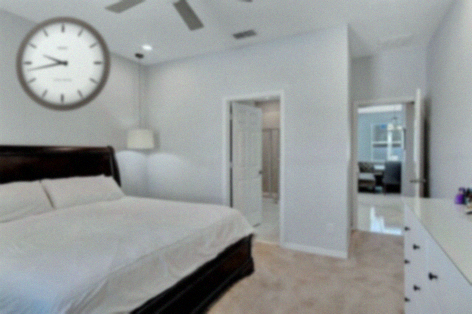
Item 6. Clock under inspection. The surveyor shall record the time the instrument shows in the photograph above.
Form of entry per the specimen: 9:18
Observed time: 9:43
